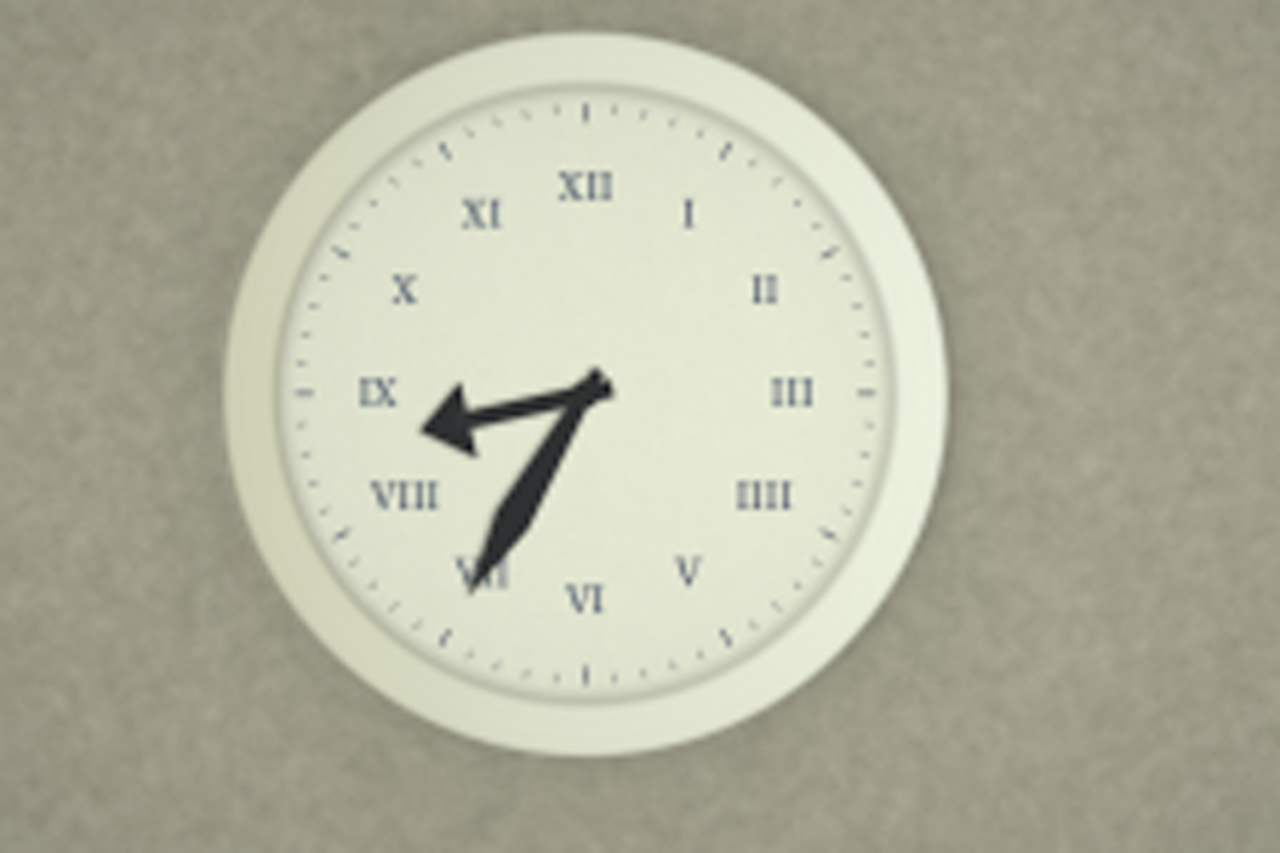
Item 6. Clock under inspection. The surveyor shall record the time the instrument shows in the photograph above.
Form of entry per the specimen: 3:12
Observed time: 8:35
